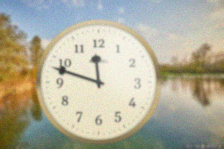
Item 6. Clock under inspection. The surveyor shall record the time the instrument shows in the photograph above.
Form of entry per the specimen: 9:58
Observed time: 11:48
